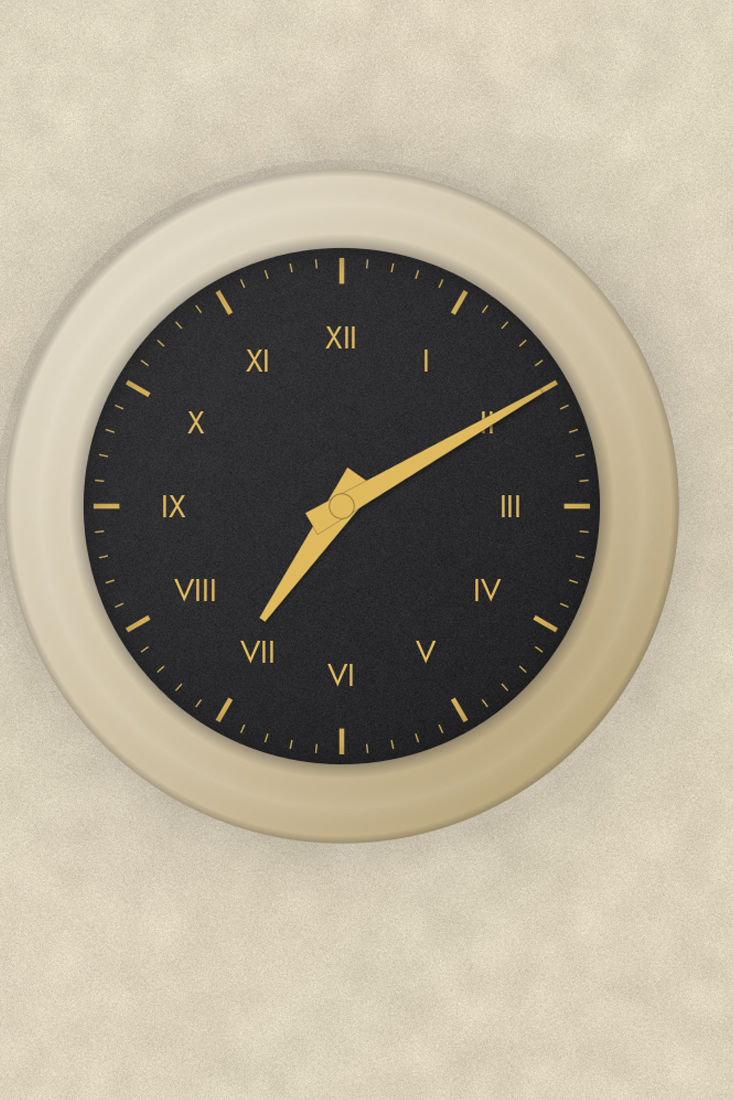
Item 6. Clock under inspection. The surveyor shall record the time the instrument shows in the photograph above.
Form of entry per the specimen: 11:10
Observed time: 7:10
